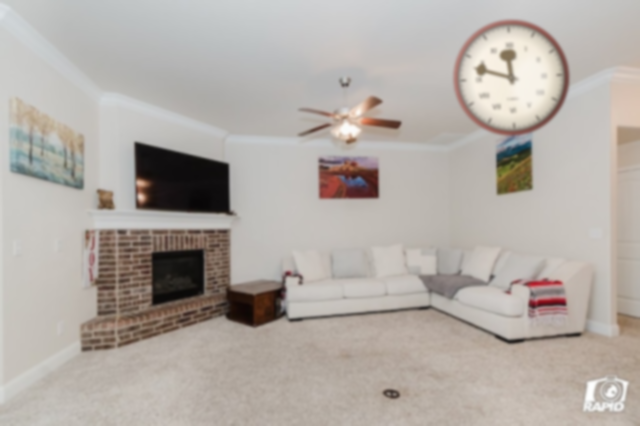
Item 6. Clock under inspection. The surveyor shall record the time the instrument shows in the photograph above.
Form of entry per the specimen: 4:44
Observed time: 11:48
